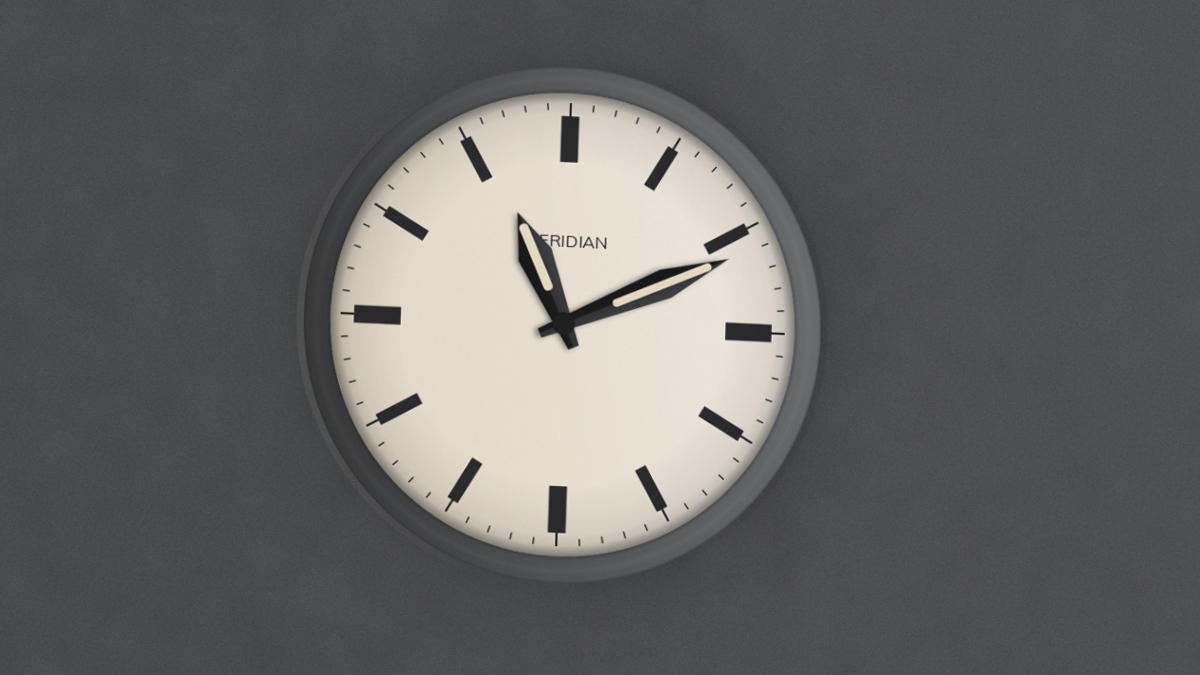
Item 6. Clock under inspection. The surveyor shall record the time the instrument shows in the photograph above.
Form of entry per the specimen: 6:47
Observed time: 11:11
